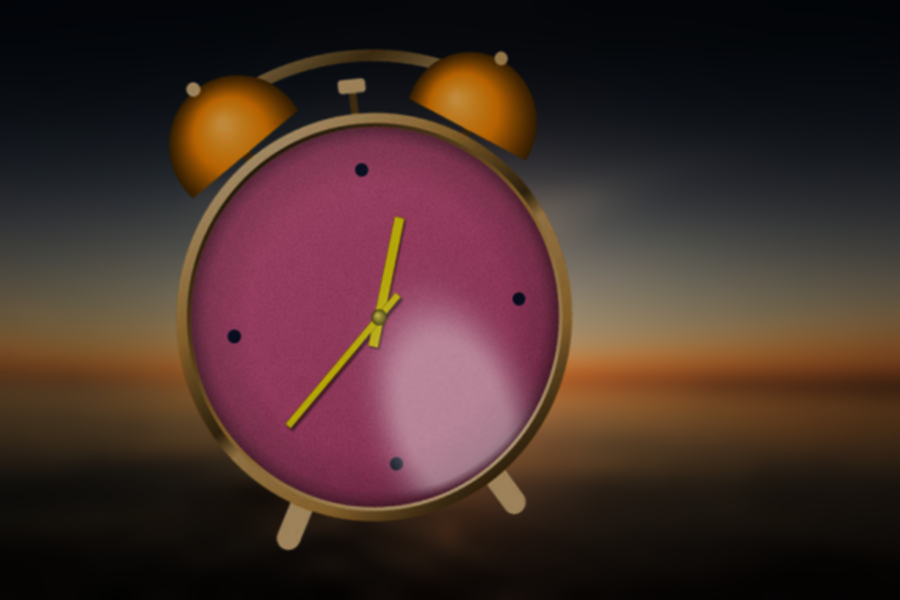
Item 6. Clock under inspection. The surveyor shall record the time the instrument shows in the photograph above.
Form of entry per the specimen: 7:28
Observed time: 12:38
